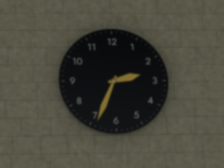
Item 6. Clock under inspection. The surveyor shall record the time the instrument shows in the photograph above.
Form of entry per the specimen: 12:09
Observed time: 2:34
